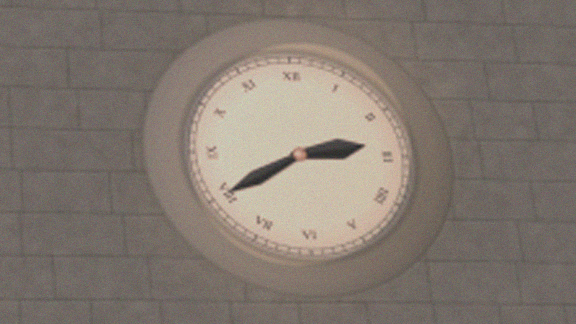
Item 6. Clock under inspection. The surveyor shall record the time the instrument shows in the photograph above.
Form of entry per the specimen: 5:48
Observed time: 2:40
